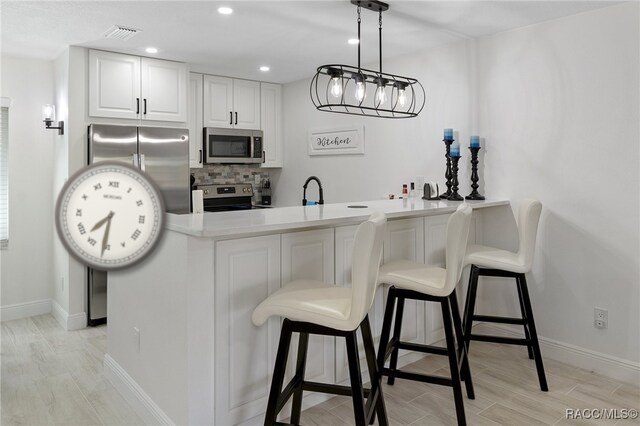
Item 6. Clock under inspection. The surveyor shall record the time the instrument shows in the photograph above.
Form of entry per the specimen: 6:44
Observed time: 7:31
